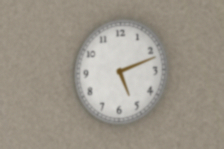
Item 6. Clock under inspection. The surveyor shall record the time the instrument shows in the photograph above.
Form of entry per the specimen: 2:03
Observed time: 5:12
